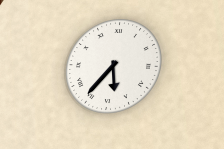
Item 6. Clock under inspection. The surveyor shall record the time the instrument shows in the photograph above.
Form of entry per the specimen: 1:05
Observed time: 5:36
